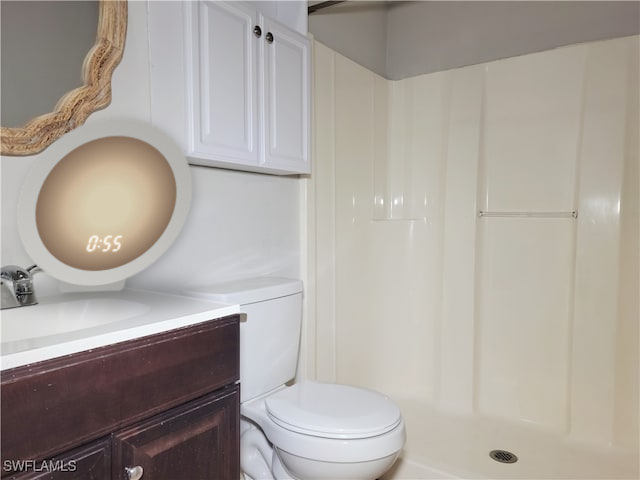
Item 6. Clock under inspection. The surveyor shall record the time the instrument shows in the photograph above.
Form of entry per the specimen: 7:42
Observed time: 0:55
